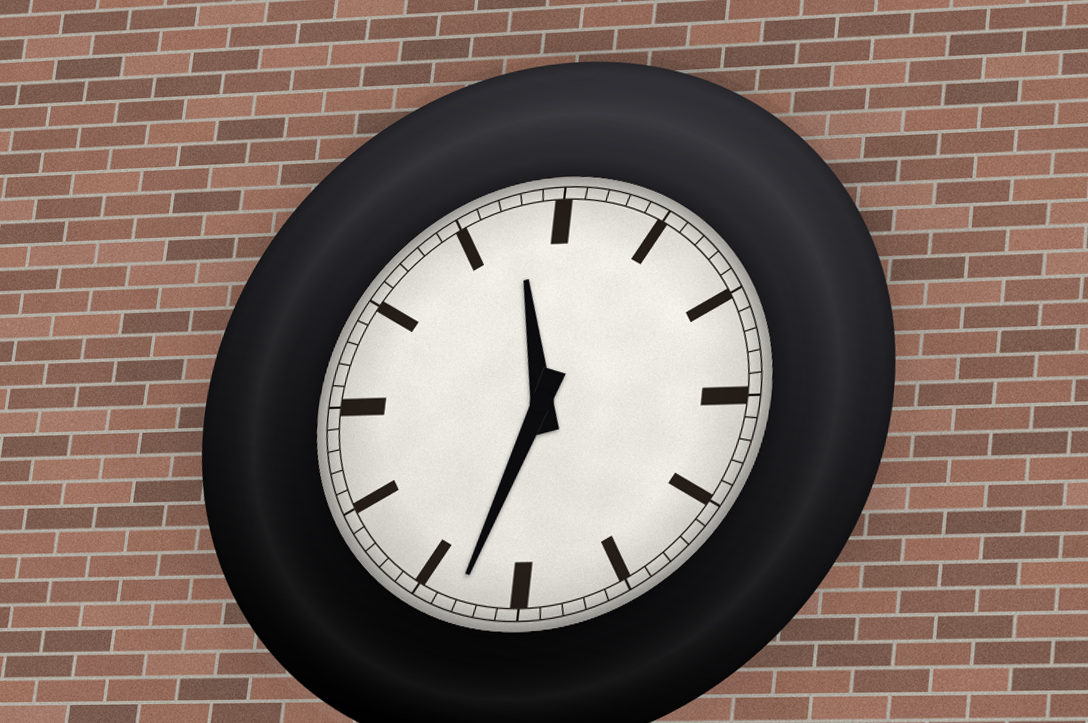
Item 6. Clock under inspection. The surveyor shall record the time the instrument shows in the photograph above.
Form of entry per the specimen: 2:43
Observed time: 11:33
